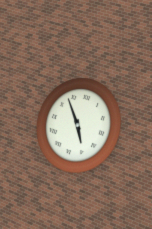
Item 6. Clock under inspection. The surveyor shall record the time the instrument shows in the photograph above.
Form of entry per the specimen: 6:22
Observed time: 4:53
